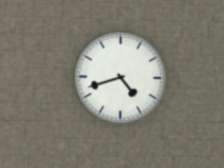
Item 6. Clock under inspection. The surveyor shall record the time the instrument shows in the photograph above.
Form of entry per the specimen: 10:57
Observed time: 4:42
